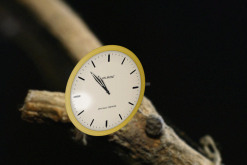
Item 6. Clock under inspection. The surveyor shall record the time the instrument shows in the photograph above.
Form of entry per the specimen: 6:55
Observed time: 10:53
